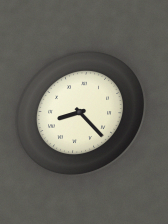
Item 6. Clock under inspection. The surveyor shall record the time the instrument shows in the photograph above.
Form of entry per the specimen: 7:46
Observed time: 8:22
